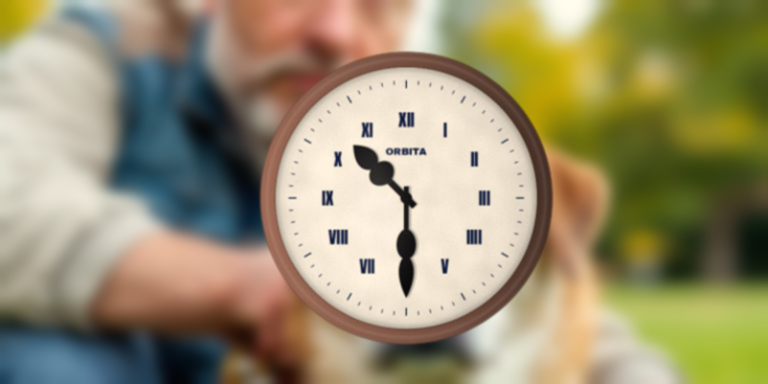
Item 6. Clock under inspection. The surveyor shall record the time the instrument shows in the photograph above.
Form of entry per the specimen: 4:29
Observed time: 10:30
